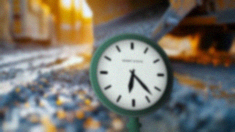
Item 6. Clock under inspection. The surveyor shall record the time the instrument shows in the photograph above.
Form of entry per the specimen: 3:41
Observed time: 6:23
